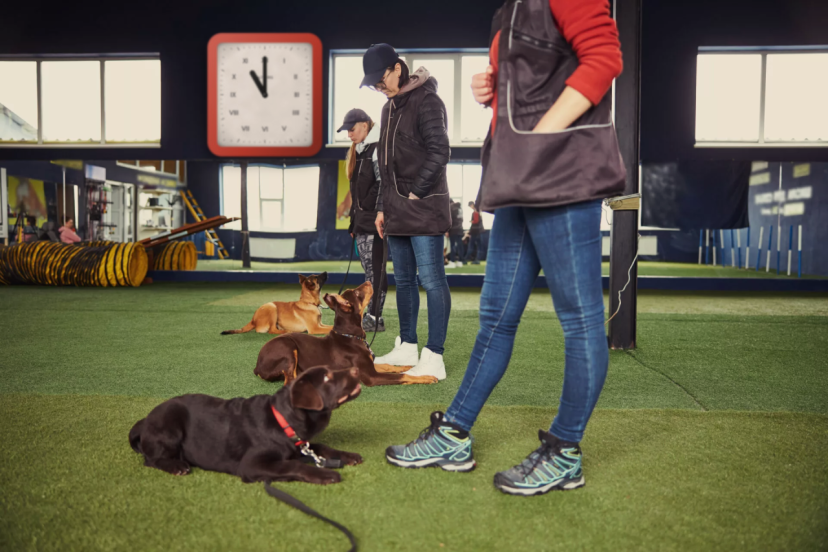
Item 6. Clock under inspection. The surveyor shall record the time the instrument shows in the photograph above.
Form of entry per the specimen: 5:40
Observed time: 11:00
